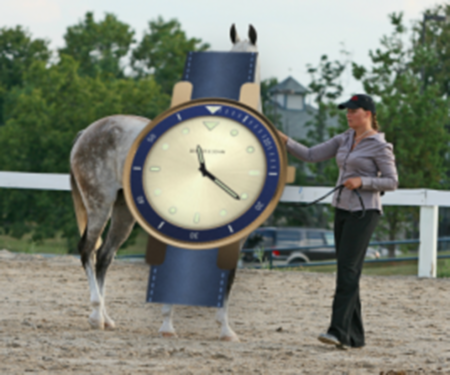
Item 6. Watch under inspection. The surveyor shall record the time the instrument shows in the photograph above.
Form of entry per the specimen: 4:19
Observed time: 11:21
